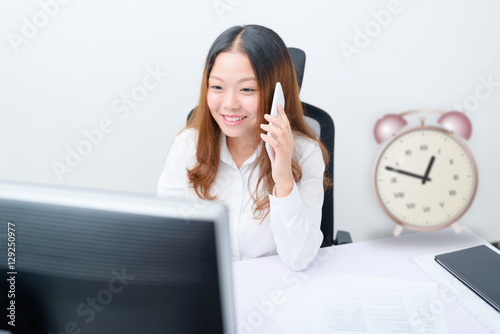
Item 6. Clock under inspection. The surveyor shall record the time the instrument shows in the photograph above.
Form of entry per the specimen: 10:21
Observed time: 12:48
